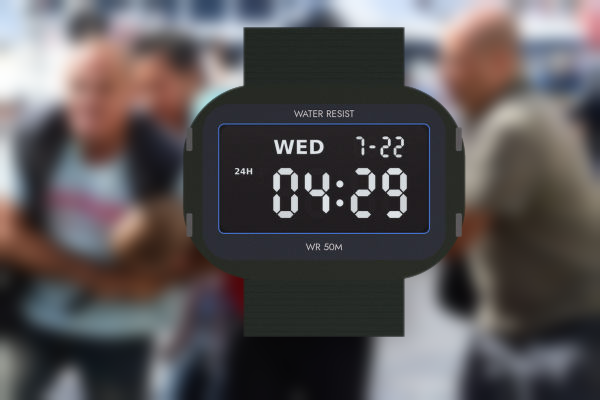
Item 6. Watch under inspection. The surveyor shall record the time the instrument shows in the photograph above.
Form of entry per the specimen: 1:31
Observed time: 4:29
